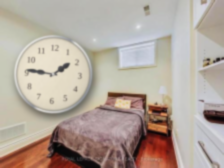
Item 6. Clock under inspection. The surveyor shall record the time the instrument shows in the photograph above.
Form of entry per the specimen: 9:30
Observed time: 1:46
